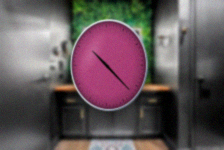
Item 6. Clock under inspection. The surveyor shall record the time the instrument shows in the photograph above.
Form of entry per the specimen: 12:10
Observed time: 10:22
